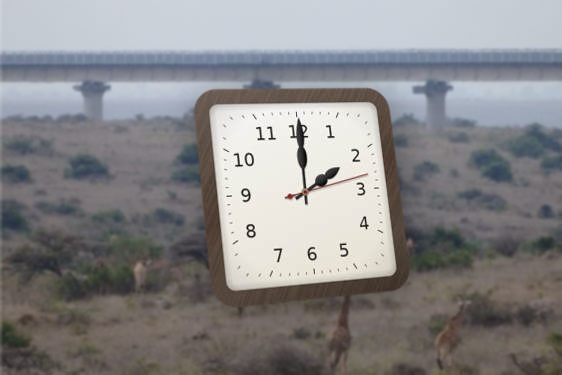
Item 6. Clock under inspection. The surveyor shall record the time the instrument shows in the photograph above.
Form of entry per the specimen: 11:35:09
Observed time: 2:00:13
